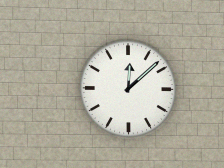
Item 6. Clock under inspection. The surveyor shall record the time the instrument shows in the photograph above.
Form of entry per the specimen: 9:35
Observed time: 12:08
